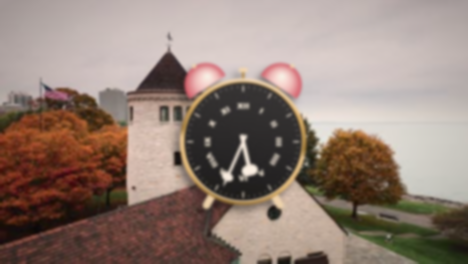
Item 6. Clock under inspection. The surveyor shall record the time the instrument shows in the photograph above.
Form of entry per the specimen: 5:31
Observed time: 5:34
